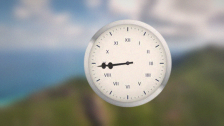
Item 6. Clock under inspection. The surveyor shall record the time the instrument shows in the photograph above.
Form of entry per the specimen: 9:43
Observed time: 8:44
